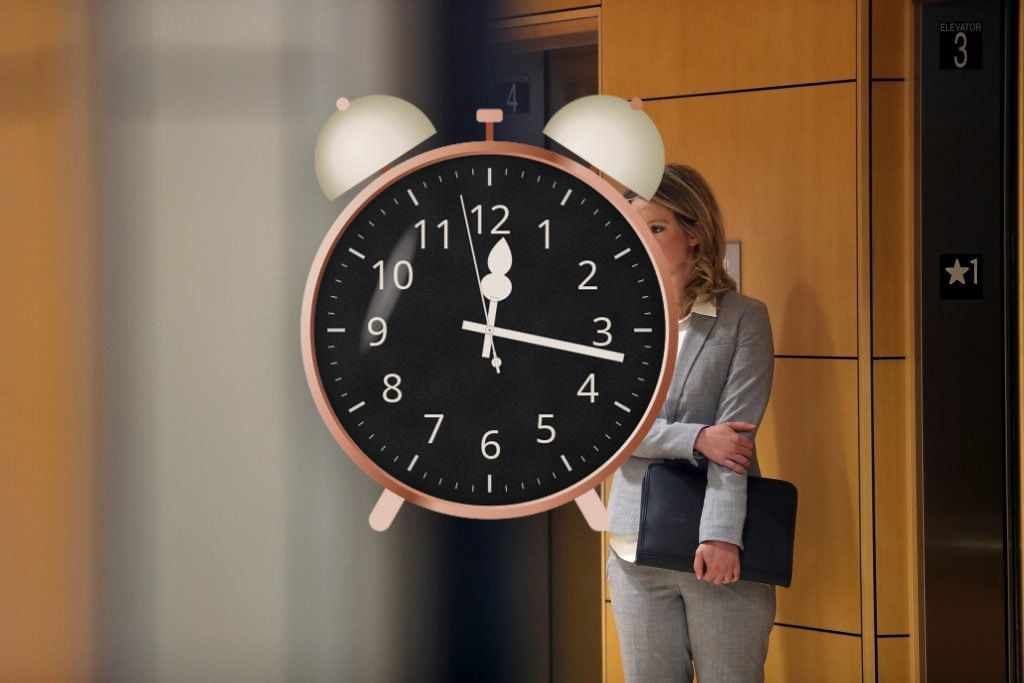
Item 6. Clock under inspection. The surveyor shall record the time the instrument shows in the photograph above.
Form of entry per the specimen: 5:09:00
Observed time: 12:16:58
